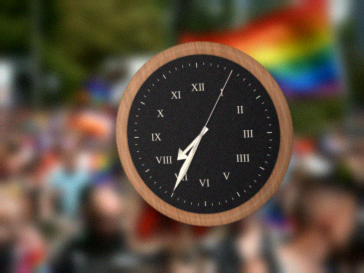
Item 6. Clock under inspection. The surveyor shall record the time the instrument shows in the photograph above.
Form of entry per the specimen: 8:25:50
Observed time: 7:35:05
